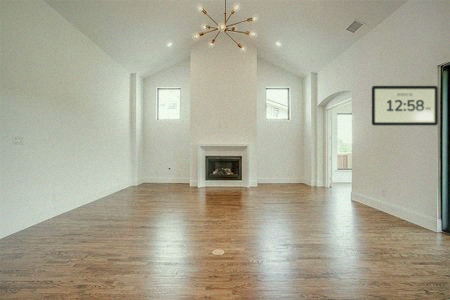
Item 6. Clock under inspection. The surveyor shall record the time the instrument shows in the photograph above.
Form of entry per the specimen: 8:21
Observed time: 12:58
